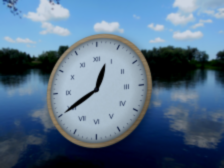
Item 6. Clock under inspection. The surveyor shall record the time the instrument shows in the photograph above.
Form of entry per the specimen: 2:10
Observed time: 12:40
